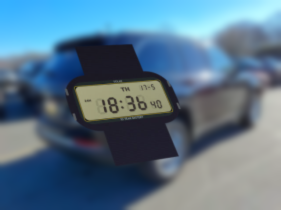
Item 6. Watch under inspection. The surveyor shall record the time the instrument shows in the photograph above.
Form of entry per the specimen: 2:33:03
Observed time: 18:36:40
